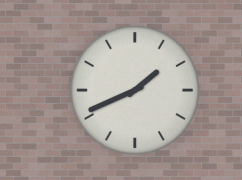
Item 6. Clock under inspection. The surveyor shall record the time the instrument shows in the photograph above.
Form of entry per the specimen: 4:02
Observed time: 1:41
